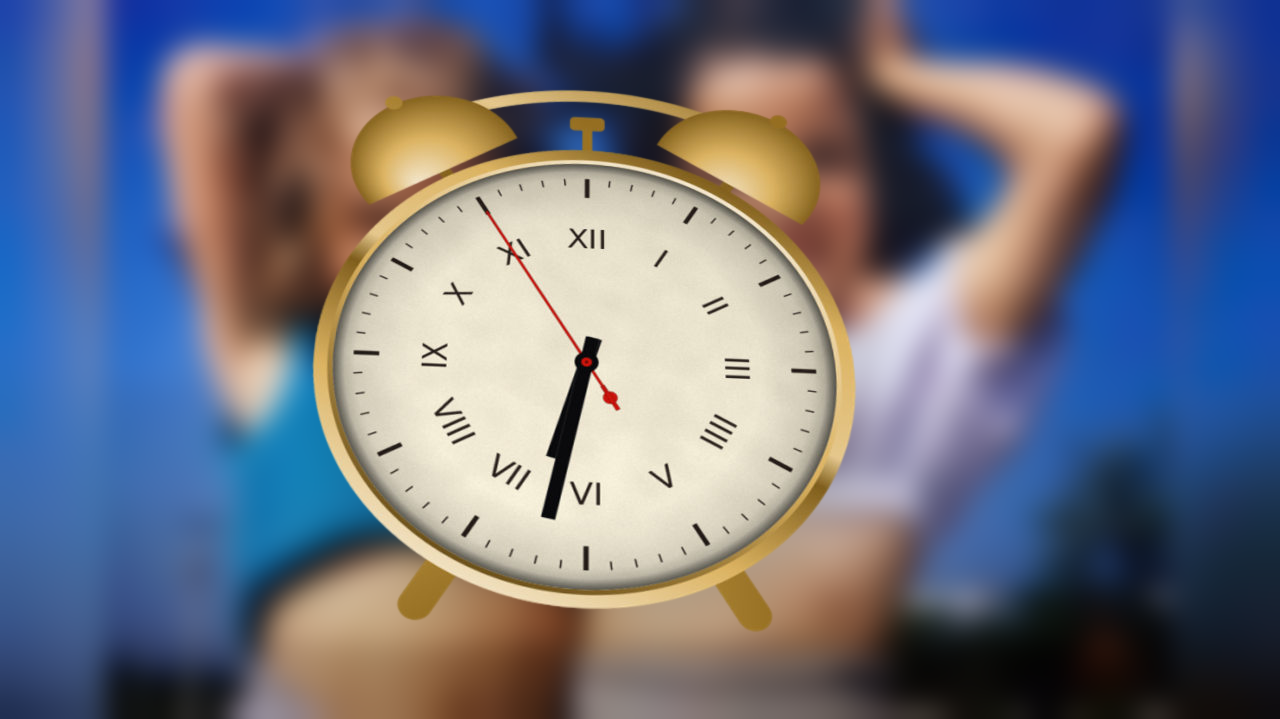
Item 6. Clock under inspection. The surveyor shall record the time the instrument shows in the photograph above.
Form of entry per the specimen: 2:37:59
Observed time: 6:31:55
